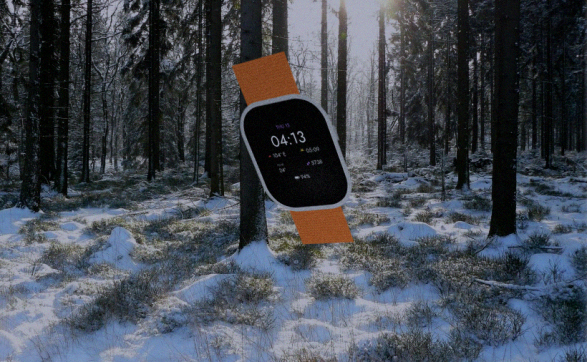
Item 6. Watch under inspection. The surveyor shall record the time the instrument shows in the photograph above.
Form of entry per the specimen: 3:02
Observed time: 4:13
